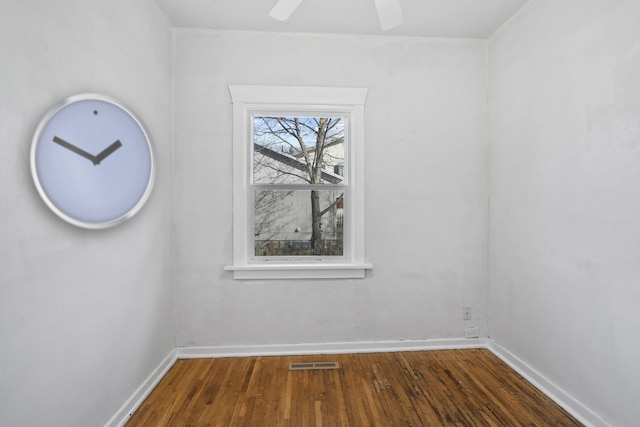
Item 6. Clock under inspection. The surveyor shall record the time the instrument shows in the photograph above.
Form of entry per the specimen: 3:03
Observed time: 1:49
